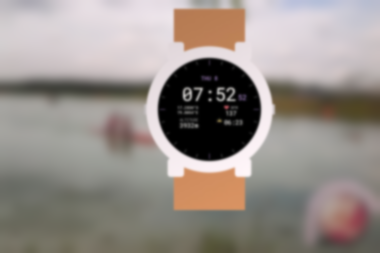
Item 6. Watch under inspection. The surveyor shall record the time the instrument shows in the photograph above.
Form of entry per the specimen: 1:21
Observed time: 7:52
